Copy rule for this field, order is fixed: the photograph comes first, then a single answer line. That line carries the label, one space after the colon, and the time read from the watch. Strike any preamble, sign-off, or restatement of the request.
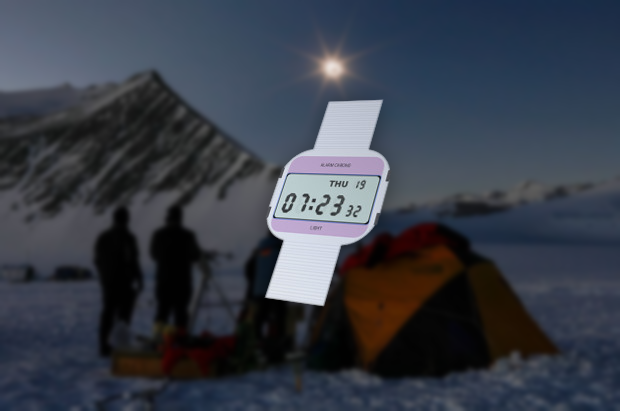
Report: 7:23:32
